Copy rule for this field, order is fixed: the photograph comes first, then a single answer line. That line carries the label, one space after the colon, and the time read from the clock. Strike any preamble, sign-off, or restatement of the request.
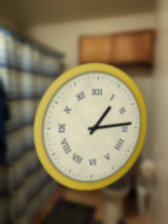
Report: 1:14
